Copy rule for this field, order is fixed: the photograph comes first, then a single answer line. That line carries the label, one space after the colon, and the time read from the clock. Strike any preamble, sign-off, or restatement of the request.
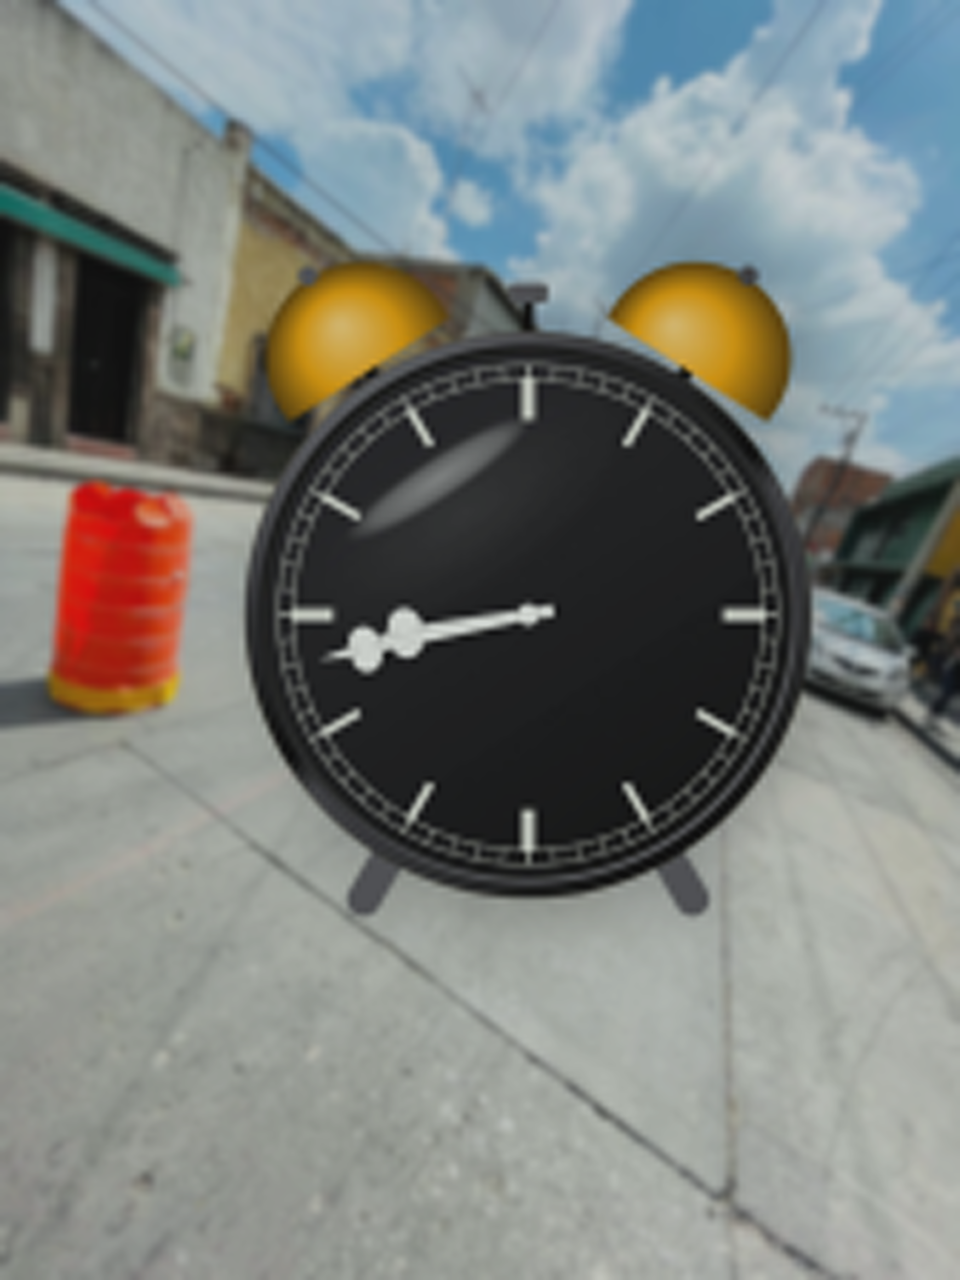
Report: 8:43
